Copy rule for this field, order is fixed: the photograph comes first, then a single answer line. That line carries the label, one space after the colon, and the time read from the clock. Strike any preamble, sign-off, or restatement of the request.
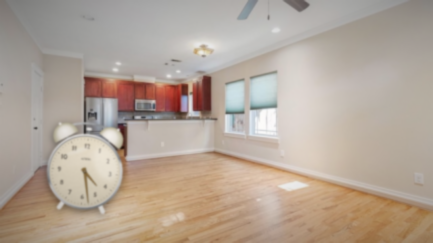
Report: 4:28
